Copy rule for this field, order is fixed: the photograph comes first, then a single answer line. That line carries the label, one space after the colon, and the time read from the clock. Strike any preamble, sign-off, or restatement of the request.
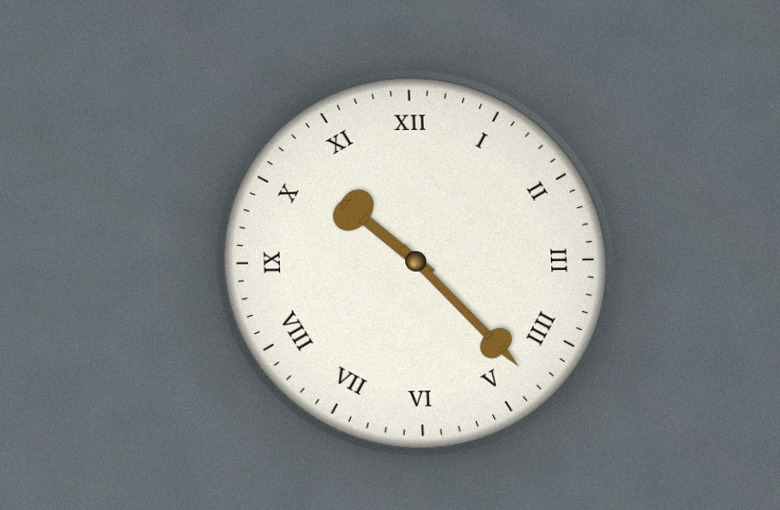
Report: 10:23
